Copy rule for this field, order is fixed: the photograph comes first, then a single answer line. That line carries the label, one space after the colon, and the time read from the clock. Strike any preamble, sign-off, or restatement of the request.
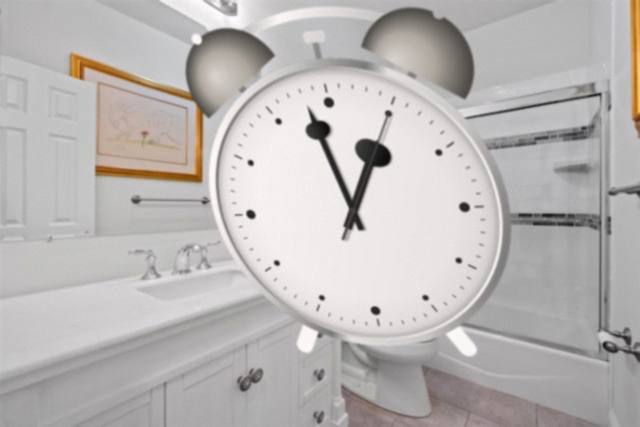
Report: 12:58:05
